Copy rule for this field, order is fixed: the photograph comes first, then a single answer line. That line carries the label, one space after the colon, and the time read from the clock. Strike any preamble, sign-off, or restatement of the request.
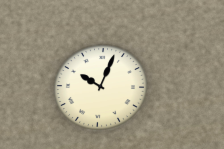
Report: 10:03
